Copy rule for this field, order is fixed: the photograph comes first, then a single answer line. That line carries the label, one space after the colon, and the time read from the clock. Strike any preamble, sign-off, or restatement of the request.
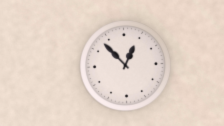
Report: 12:53
